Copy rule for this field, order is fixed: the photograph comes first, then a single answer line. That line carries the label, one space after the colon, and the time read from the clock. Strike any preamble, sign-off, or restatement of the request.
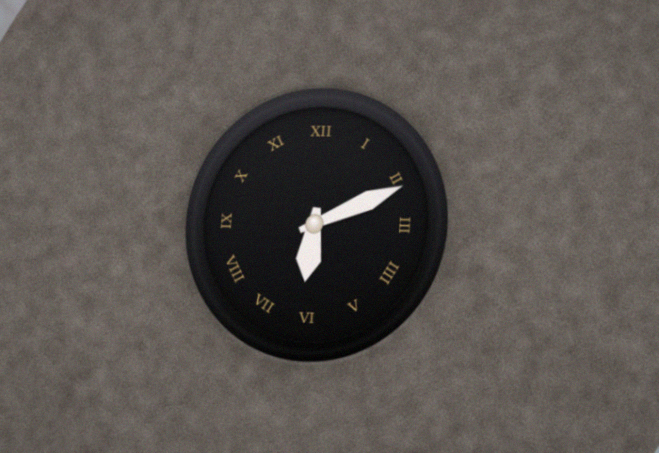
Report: 6:11
